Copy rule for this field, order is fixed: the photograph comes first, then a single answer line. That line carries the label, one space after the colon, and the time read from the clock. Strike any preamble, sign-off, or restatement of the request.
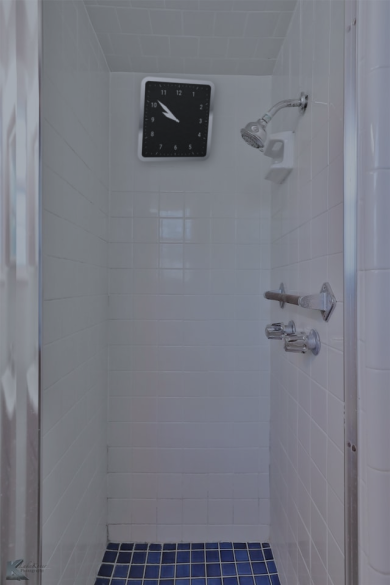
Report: 9:52
